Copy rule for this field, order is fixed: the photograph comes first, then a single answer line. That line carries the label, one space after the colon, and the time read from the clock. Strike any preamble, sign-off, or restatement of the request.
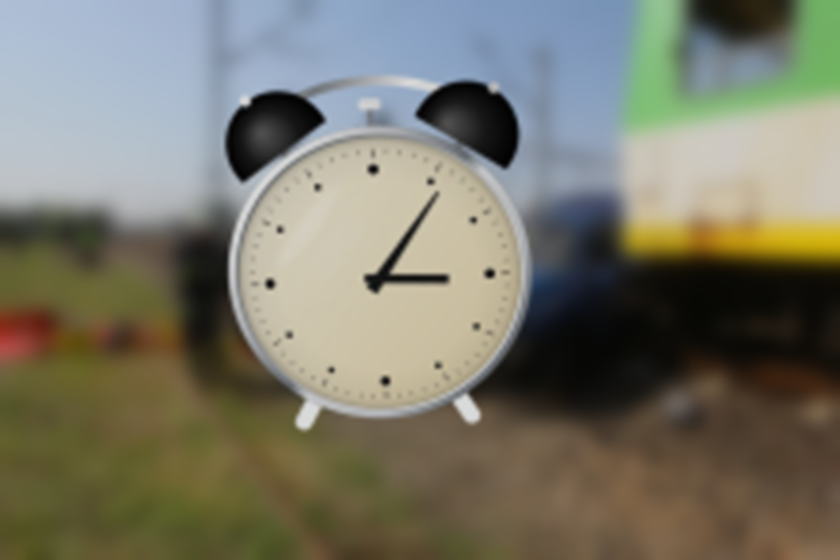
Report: 3:06
